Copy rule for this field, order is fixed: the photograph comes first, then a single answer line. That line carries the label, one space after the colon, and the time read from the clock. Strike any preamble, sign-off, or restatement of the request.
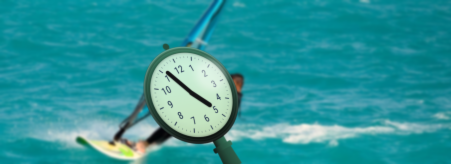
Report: 4:56
